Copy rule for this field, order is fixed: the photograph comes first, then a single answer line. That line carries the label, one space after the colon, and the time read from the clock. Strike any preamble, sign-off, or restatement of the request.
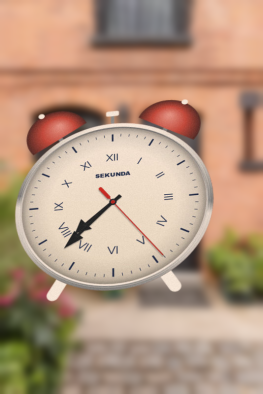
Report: 7:37:24
